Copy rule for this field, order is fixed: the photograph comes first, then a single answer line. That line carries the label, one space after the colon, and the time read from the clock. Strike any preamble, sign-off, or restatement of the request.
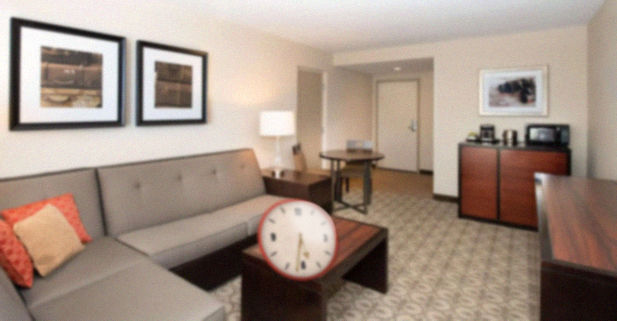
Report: 5:32
